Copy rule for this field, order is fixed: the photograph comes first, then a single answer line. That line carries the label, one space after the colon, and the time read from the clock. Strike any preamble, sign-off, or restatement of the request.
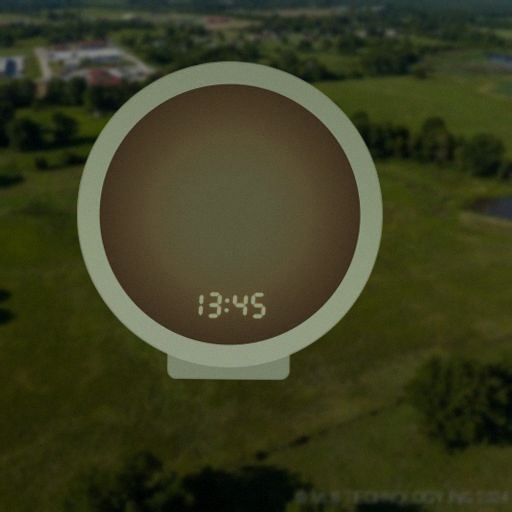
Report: 13:45
